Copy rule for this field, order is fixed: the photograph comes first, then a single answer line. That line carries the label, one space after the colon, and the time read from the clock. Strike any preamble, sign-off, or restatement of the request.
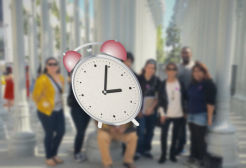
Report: 3:04
